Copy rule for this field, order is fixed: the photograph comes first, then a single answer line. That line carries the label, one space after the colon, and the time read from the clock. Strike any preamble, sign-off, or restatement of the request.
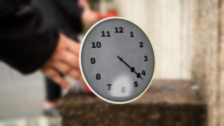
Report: 4:22
